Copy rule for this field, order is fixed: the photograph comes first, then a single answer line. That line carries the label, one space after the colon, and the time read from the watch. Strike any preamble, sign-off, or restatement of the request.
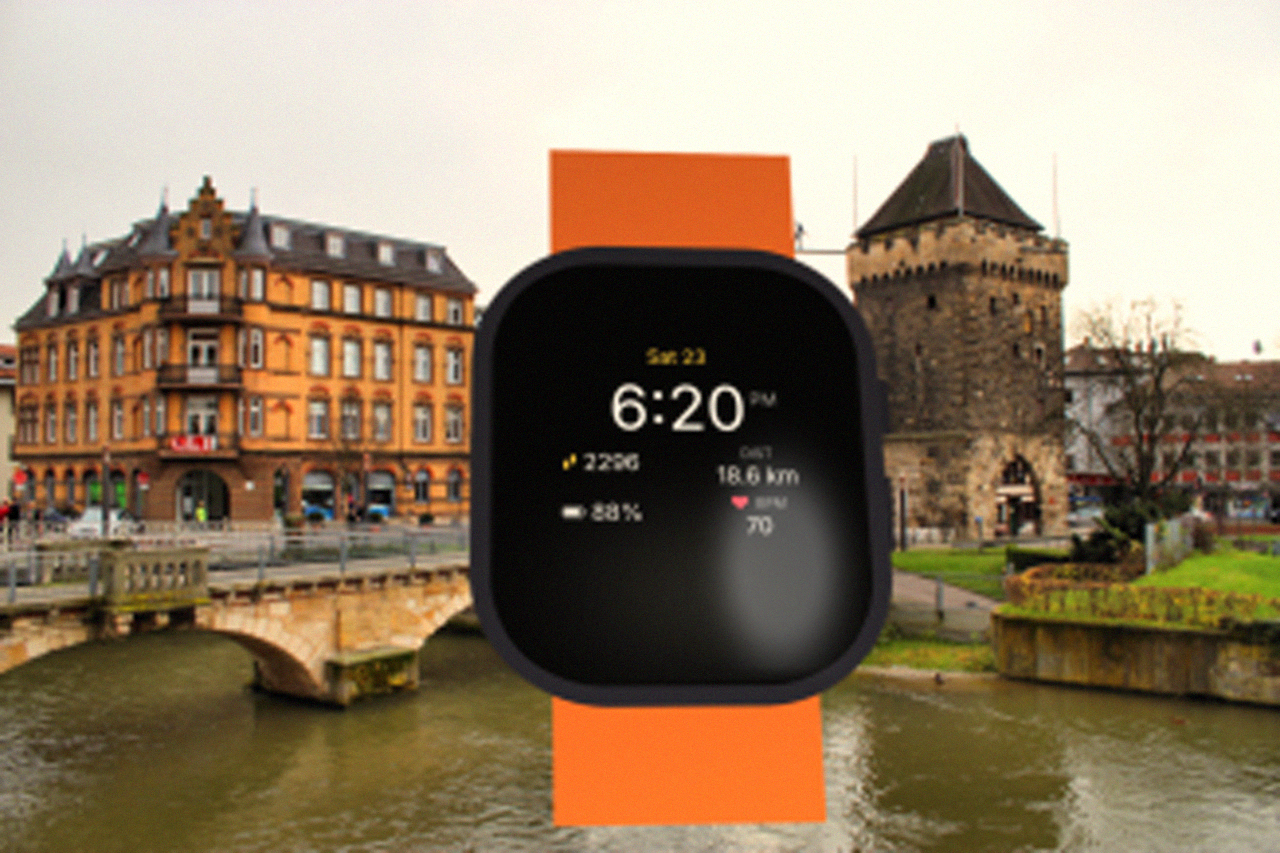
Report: 6:20
